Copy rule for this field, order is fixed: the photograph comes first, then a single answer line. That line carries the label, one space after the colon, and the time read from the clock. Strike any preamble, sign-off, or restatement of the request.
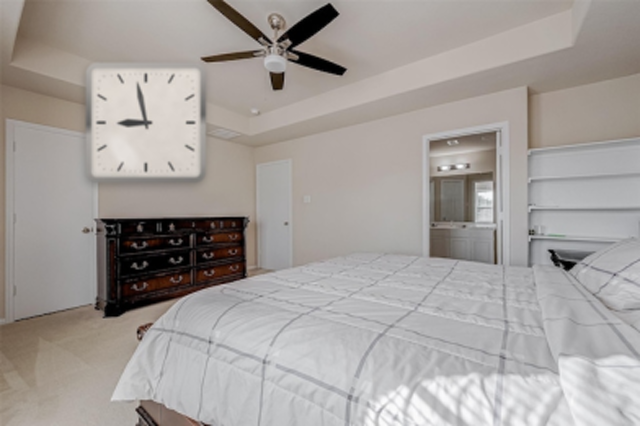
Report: 8:58
